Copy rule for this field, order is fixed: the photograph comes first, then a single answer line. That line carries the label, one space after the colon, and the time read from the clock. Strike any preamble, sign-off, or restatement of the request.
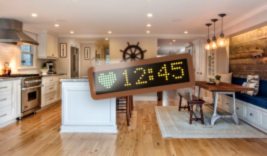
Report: 12:45
